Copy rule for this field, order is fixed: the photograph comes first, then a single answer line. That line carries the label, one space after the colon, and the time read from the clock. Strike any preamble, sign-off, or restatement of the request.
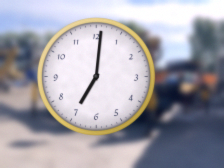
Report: 7:01
